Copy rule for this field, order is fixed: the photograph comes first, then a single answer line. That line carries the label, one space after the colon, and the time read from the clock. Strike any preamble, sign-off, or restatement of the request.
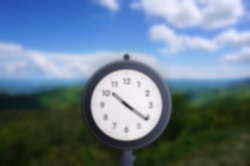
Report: 10:21
